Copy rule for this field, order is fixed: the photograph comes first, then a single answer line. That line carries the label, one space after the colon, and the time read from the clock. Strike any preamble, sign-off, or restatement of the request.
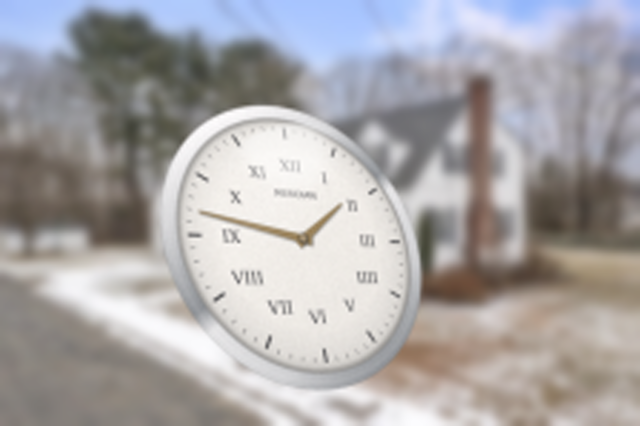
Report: 1:47
